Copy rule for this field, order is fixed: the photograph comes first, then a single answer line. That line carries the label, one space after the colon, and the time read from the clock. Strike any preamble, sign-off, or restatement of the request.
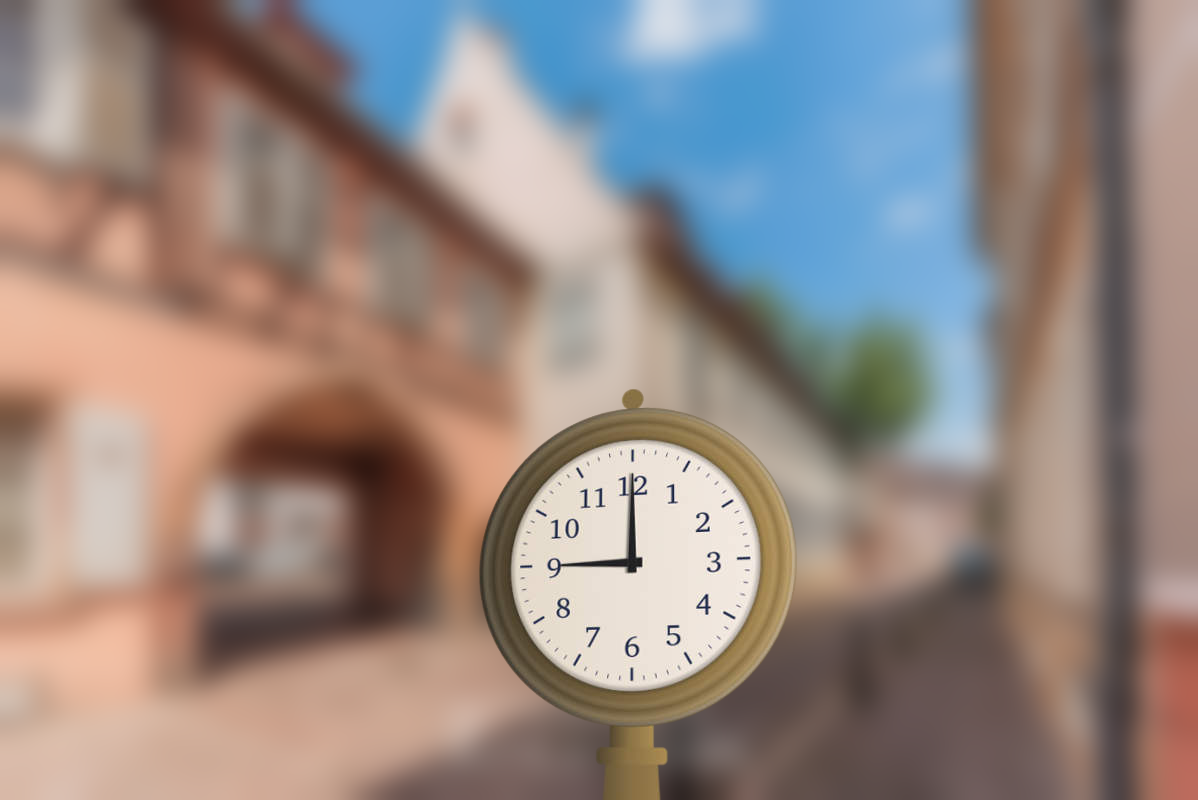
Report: 9:00
